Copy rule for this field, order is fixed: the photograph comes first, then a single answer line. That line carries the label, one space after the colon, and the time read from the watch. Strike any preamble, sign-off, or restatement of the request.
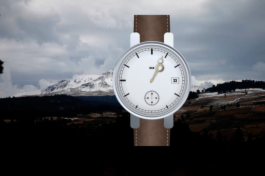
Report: 1:04
